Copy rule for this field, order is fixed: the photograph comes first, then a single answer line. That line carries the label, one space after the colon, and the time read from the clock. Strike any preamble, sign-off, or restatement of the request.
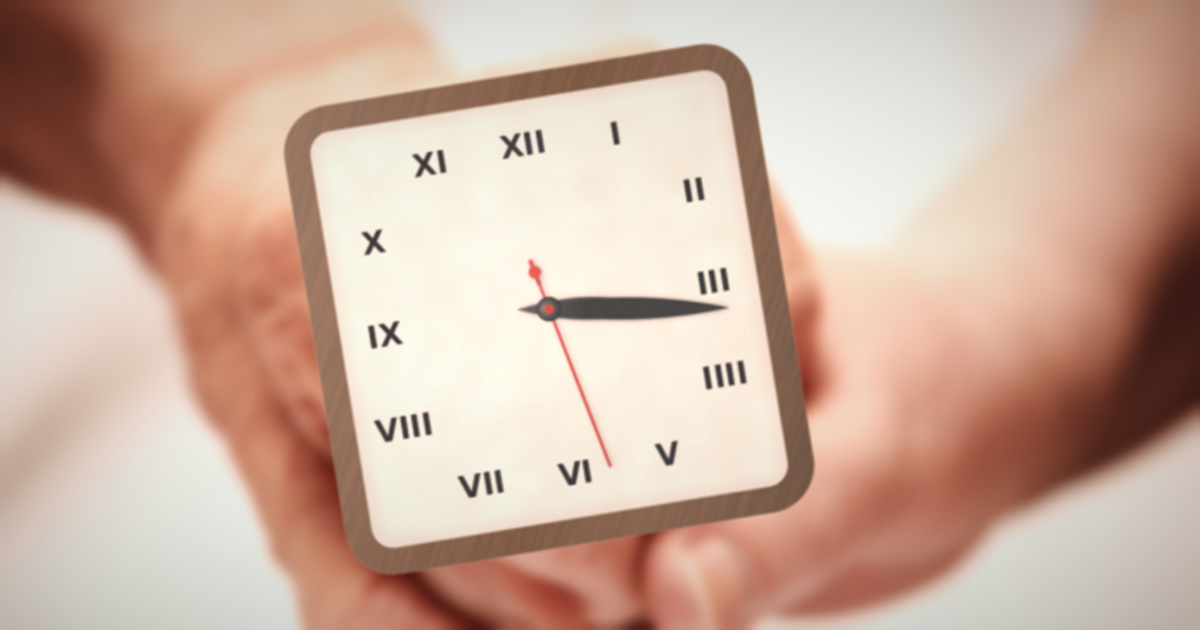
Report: 3:16:28
